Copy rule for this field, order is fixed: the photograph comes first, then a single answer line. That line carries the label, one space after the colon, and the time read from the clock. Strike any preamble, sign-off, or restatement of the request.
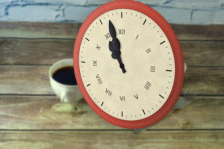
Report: 10:57
